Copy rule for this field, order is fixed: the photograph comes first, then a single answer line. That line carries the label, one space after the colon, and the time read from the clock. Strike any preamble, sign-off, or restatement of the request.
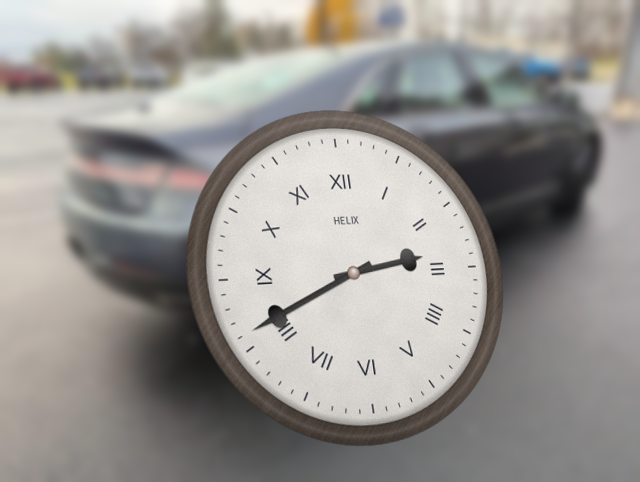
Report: 2:41
